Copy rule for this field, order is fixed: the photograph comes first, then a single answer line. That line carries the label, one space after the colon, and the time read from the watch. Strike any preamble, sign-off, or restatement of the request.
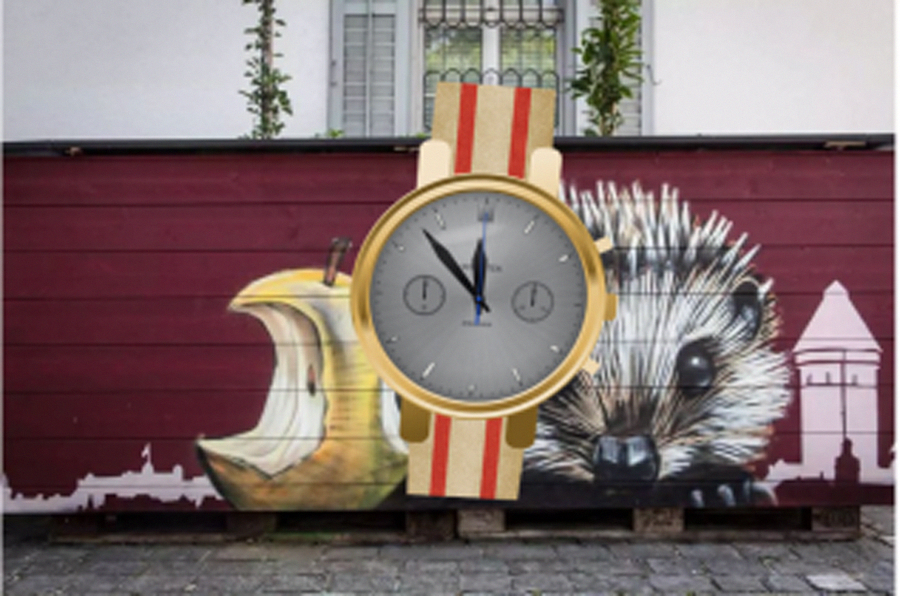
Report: 11:53
